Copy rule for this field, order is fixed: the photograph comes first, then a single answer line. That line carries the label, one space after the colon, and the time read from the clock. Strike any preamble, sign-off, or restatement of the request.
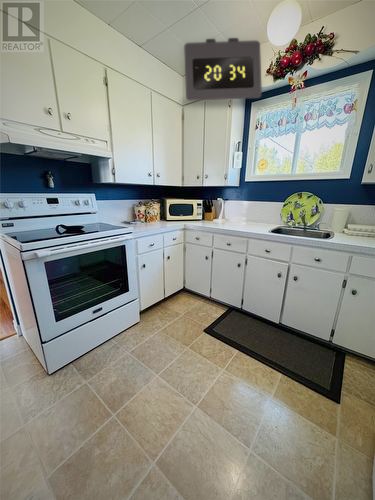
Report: 20:34
